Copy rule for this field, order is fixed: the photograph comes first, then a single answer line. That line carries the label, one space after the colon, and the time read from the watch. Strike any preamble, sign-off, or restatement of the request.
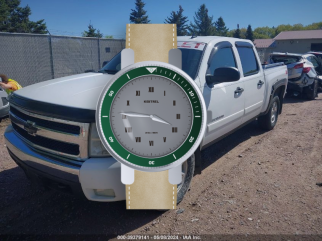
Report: 3:46
